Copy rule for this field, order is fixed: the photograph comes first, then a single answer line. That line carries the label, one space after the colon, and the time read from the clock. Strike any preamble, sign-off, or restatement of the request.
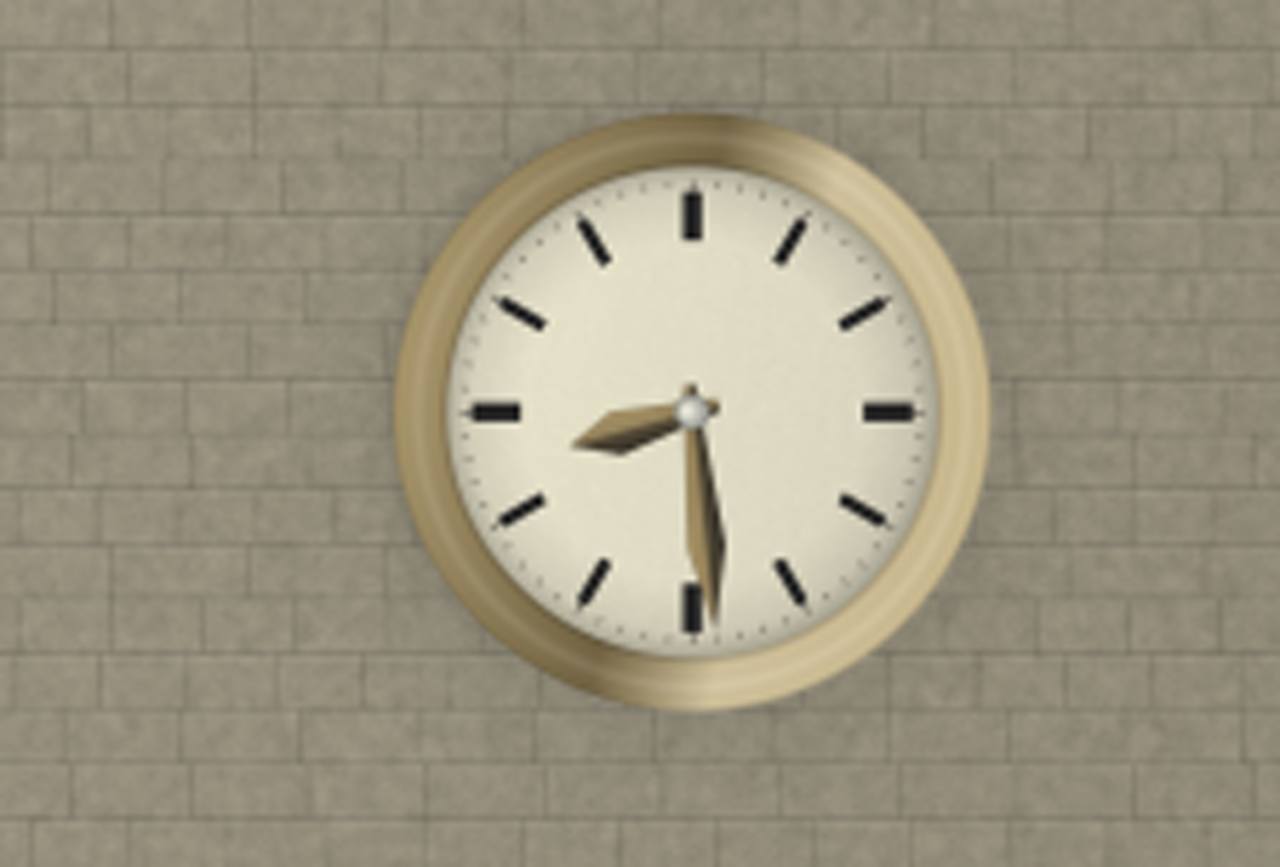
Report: 8:29
